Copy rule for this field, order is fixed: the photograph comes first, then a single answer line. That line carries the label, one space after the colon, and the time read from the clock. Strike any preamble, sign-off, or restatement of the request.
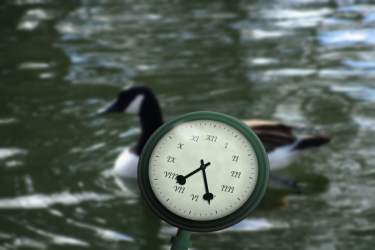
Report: 7:26
